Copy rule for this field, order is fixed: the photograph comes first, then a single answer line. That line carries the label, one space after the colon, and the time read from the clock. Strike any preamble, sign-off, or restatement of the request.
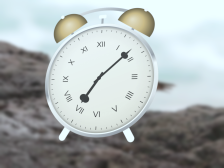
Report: 7:08
